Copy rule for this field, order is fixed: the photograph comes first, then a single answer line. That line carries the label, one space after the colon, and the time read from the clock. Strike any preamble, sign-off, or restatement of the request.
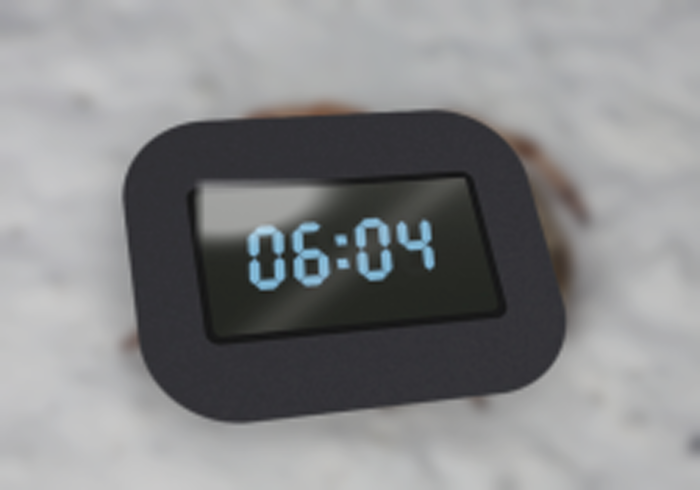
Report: 6:04
